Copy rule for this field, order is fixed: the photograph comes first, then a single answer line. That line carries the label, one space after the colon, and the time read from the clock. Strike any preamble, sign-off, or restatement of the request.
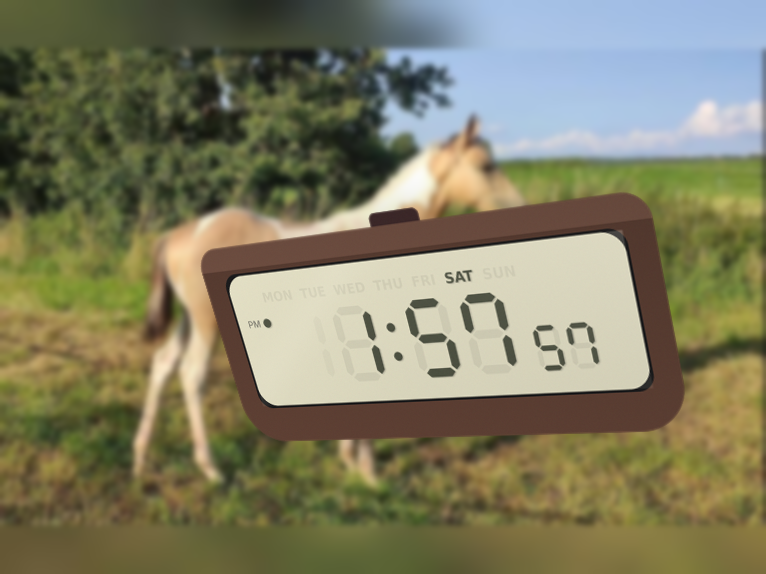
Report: 1:57:57
